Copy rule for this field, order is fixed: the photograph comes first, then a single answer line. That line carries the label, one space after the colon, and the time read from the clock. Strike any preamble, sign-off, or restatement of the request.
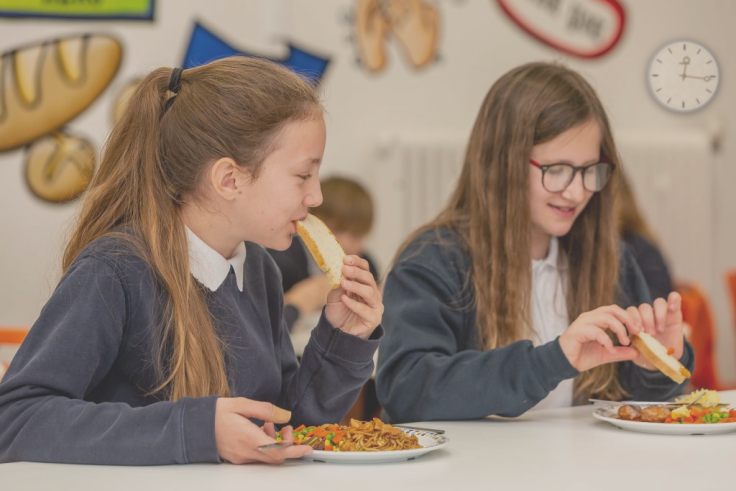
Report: 12:16
